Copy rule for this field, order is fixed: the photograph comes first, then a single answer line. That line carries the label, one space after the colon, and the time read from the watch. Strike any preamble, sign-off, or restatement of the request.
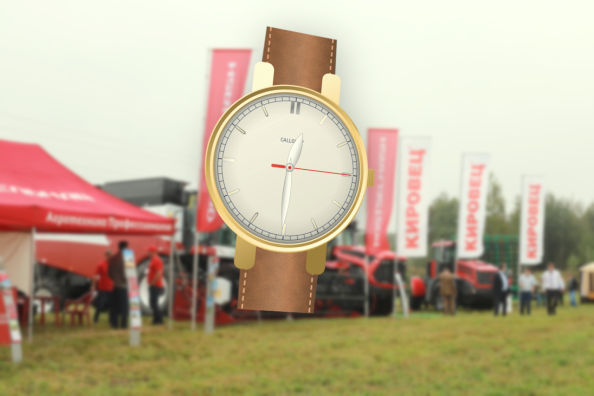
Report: 12:30:15
